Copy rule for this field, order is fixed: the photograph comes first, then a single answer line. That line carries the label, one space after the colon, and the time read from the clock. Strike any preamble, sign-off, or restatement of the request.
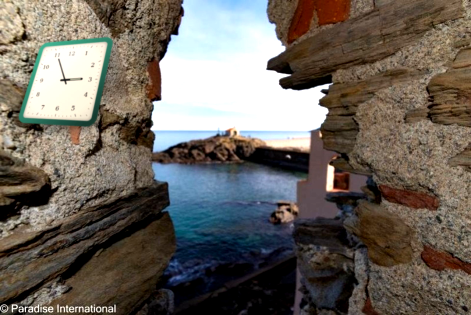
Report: 2:55
